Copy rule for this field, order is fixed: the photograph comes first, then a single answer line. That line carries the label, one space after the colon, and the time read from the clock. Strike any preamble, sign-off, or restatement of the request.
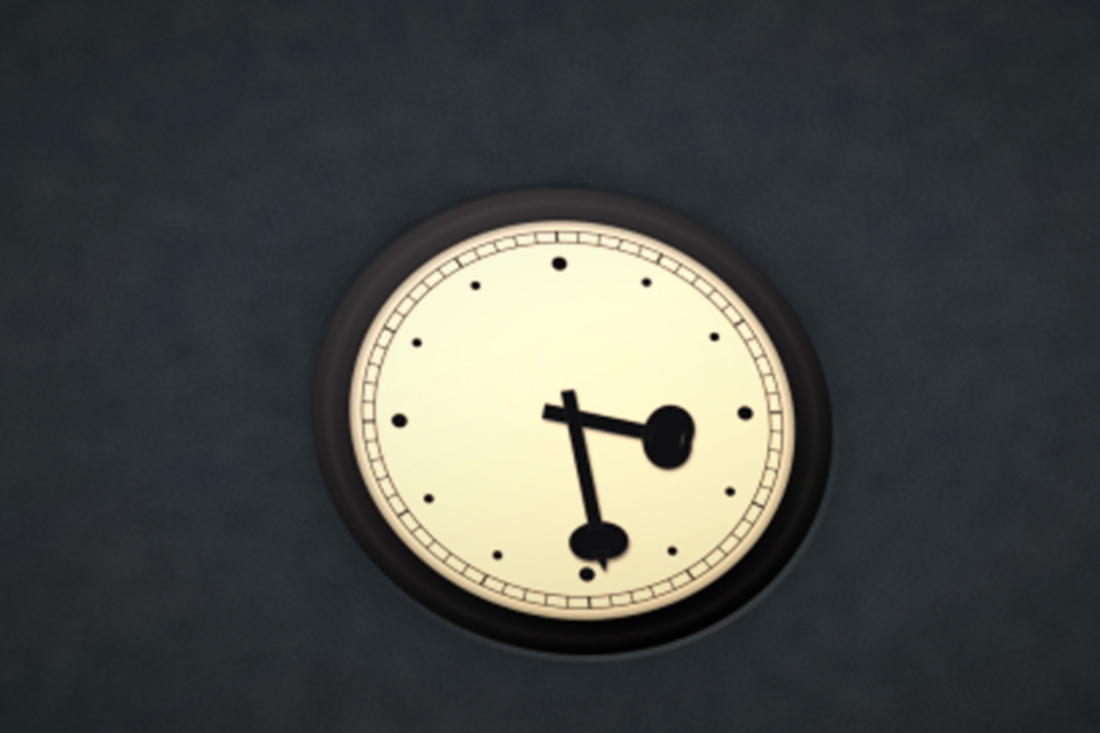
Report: 3:29
